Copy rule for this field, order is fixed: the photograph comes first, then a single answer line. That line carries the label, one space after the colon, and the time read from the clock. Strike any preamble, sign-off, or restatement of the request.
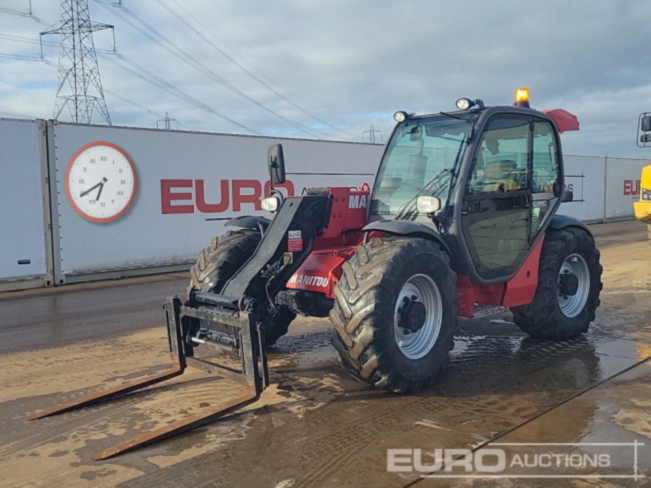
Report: 6:40
